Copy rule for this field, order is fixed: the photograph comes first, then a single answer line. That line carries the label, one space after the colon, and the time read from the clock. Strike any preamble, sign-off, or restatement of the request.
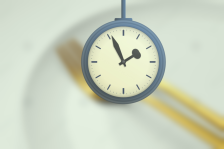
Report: 1:56
